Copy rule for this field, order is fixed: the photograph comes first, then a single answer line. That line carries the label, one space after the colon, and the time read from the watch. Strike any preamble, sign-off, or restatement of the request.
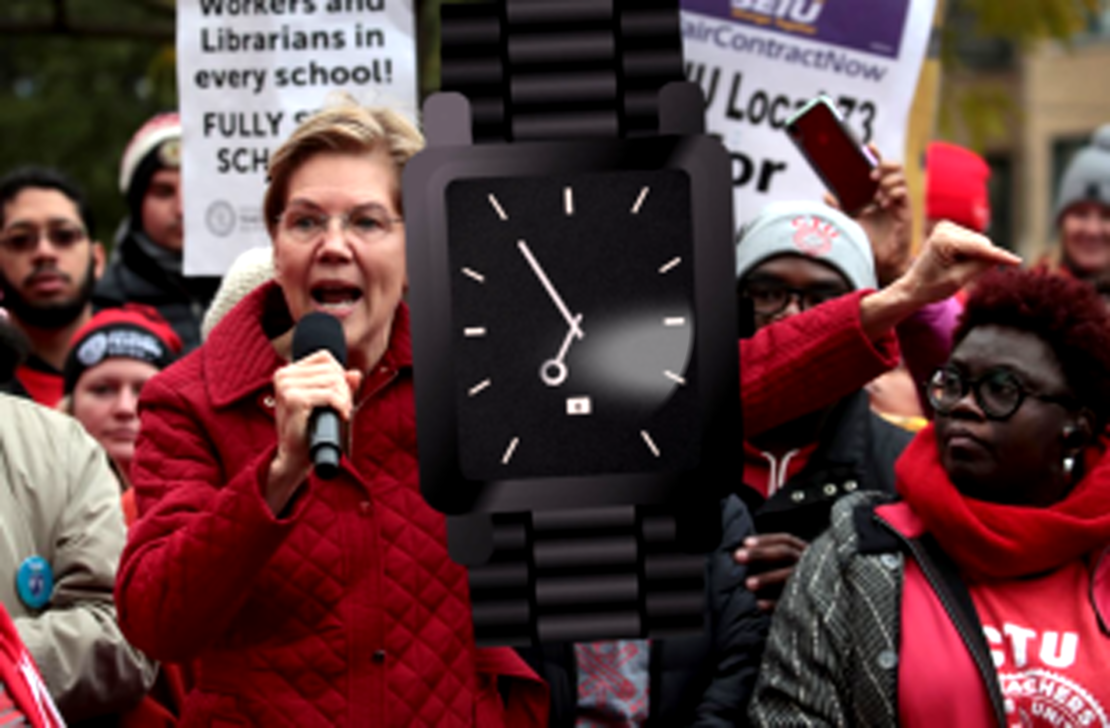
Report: 6:55
